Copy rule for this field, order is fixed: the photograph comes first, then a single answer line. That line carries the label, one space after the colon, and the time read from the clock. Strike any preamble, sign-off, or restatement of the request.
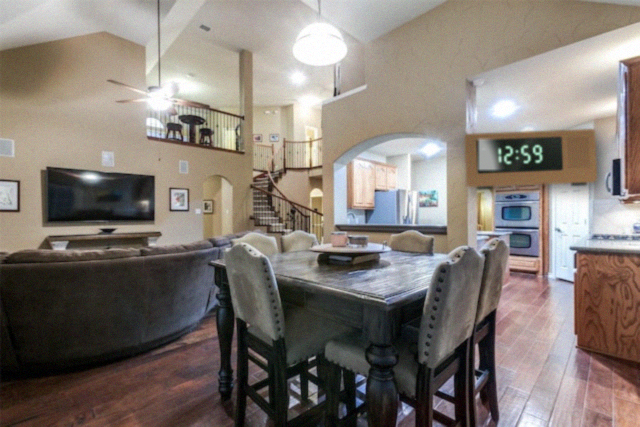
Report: 12:59
